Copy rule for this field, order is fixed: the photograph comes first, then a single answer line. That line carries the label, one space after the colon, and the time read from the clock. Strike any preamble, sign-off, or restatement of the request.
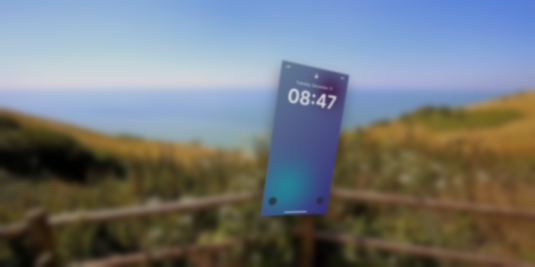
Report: 8:47
